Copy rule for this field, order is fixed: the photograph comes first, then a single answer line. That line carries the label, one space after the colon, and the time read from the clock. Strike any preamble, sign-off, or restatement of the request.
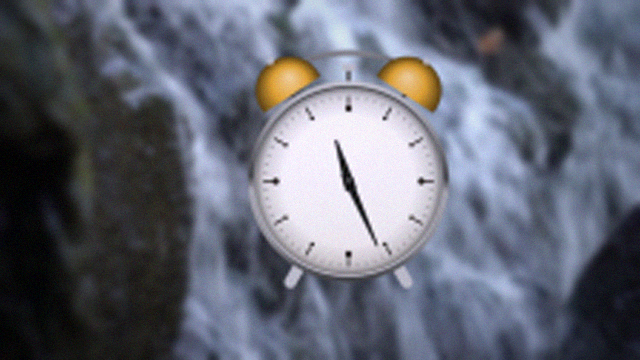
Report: 11:26
